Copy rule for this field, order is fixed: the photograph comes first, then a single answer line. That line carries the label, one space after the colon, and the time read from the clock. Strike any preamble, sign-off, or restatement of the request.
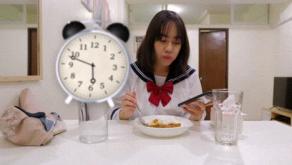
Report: 5:48
